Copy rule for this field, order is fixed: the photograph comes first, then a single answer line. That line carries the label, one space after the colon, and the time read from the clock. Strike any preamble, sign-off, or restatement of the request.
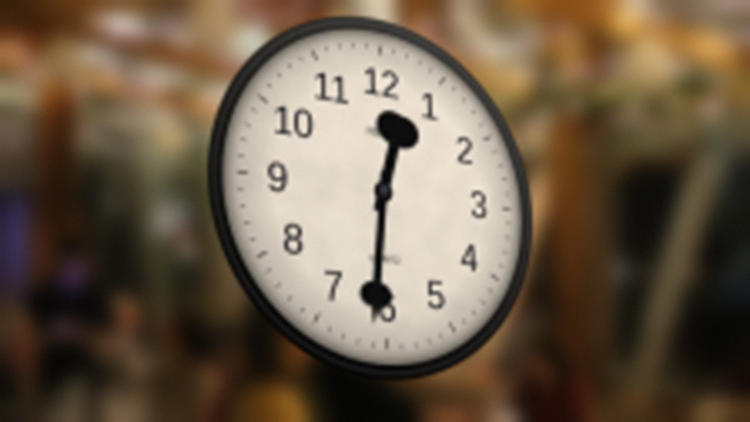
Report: 12:31
